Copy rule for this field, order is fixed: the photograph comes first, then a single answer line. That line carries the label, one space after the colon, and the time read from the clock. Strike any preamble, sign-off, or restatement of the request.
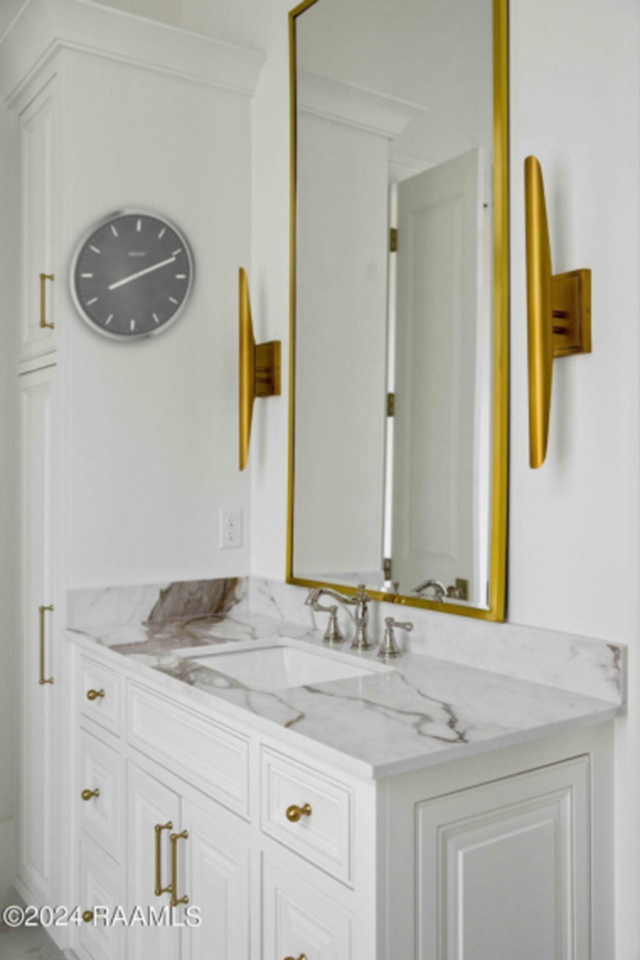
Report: 8:11
